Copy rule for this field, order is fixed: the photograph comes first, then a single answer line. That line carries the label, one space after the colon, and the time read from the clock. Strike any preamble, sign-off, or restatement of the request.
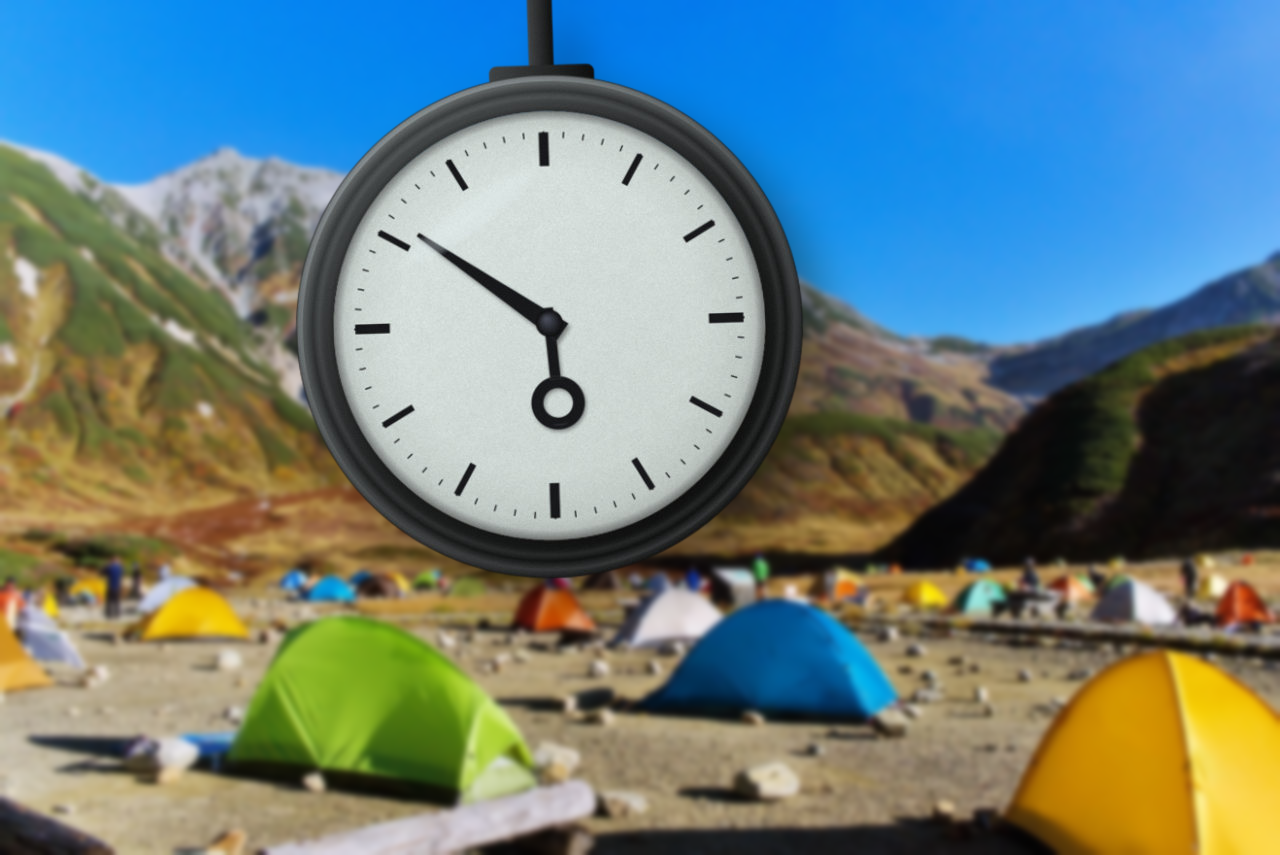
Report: 5:51
